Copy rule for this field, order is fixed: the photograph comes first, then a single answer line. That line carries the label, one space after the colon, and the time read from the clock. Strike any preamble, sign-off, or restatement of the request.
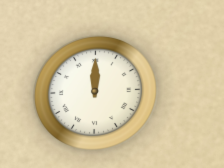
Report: 12:00
